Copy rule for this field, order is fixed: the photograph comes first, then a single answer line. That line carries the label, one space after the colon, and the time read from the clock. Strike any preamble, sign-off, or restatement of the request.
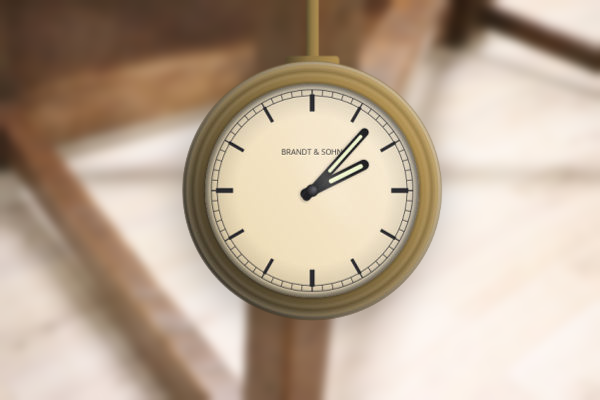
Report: 2:07
